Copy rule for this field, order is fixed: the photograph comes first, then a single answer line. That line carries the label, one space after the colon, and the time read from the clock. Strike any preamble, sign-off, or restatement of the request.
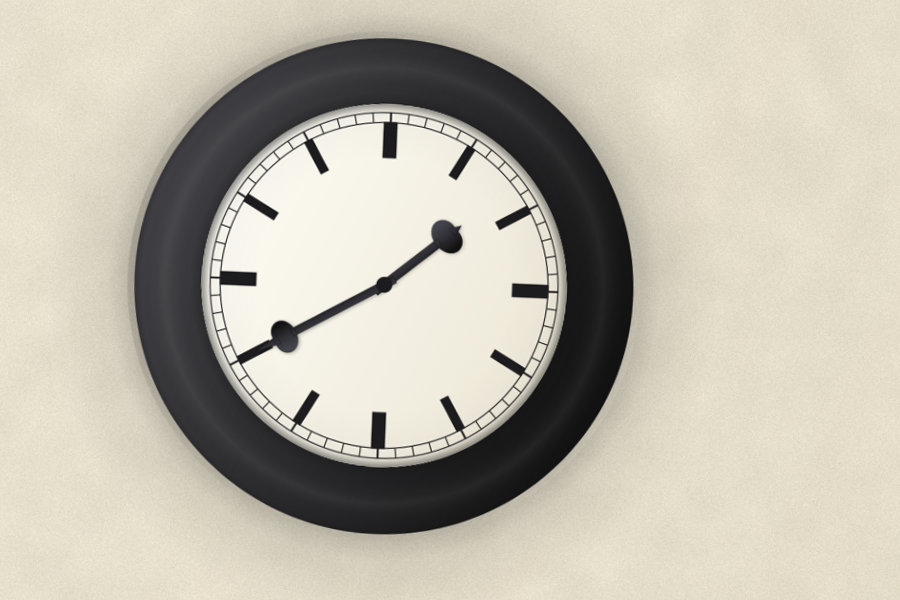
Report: 1:40
